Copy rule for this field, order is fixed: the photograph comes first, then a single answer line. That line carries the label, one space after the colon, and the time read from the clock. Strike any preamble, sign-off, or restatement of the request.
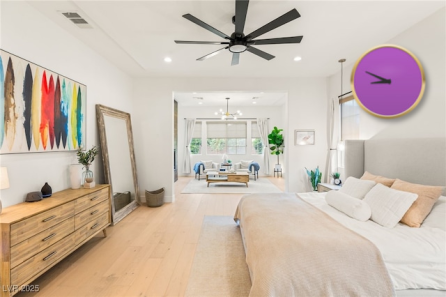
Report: 8:49
